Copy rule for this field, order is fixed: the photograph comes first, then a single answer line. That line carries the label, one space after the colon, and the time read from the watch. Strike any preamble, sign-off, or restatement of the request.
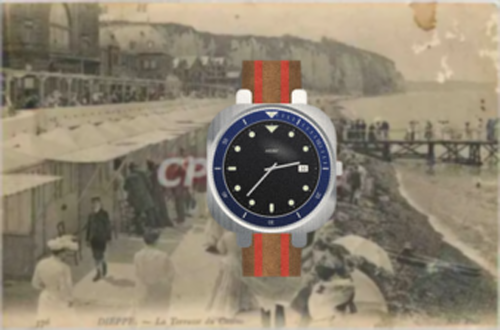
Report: 2:37
